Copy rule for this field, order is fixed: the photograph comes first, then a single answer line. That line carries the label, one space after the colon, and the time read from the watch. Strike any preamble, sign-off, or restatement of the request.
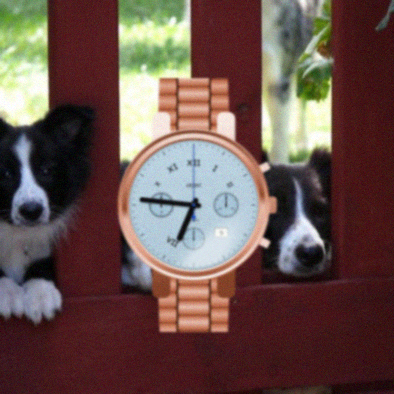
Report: 6:46
